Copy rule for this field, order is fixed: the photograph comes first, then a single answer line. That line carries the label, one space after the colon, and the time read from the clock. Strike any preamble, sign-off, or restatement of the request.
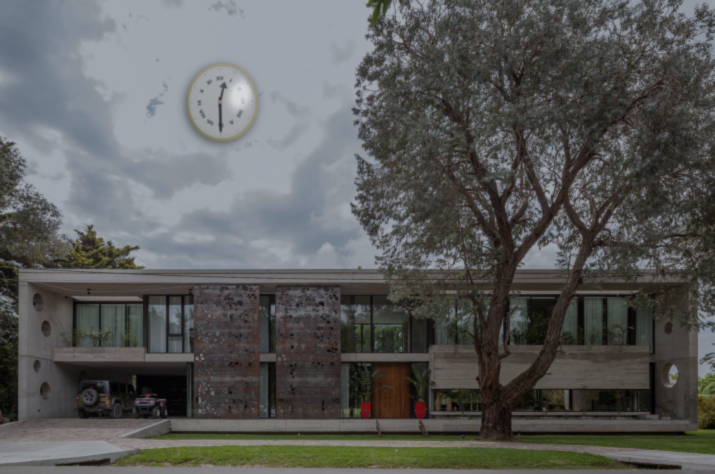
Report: 12:30
